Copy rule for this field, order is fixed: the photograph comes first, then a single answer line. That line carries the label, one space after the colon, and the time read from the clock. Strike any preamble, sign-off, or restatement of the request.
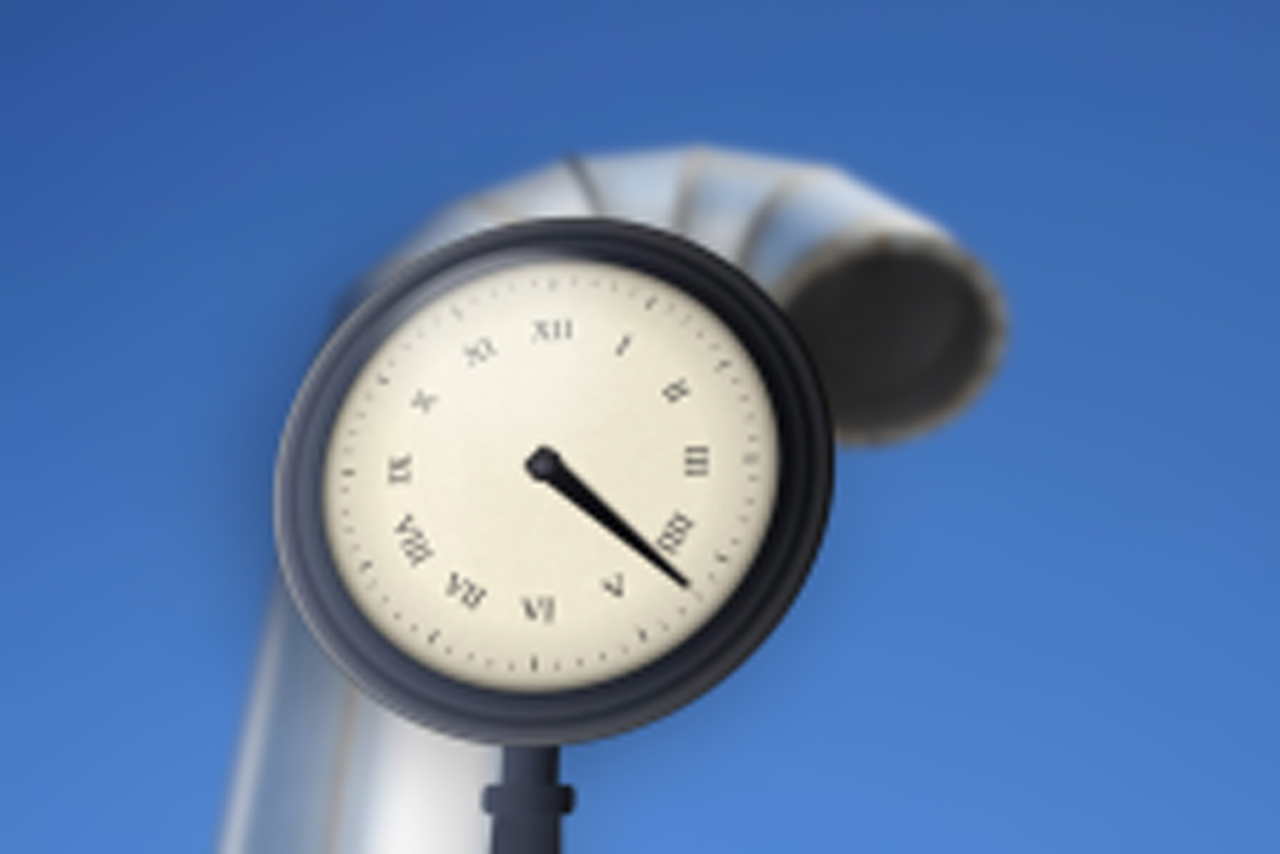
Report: 4:22
